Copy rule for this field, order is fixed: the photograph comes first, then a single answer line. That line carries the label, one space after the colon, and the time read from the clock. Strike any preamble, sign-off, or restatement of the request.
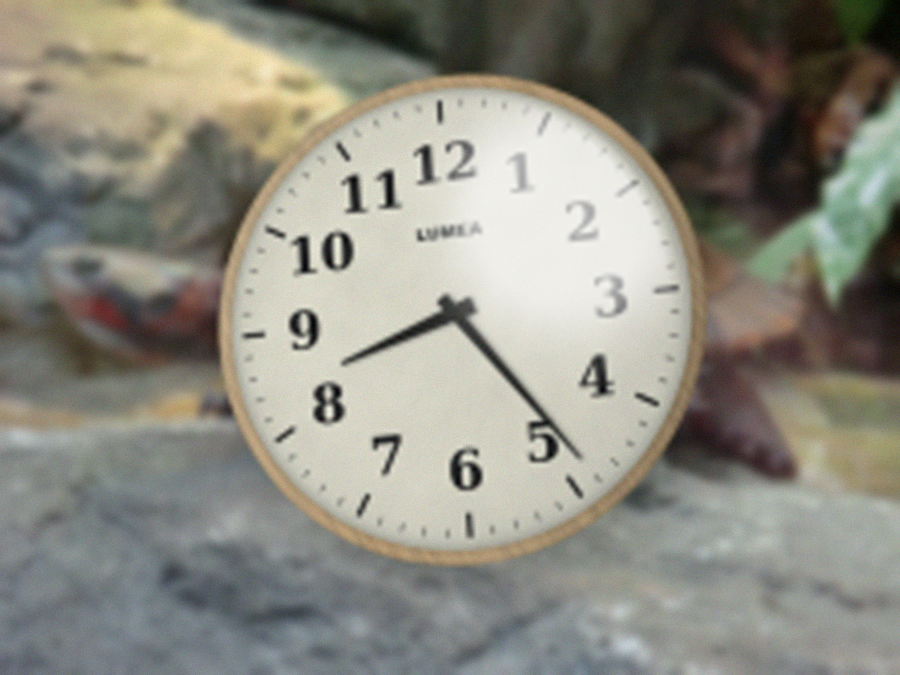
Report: 8:24
